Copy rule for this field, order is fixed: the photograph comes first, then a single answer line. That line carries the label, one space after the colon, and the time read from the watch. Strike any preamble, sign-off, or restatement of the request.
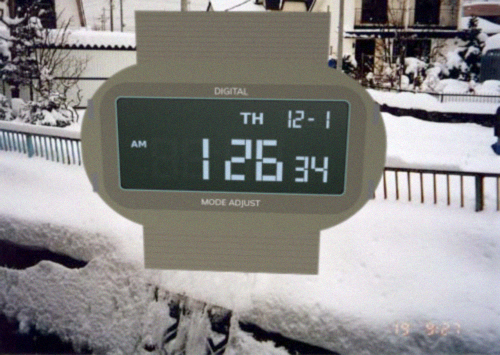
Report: 1:26:34
